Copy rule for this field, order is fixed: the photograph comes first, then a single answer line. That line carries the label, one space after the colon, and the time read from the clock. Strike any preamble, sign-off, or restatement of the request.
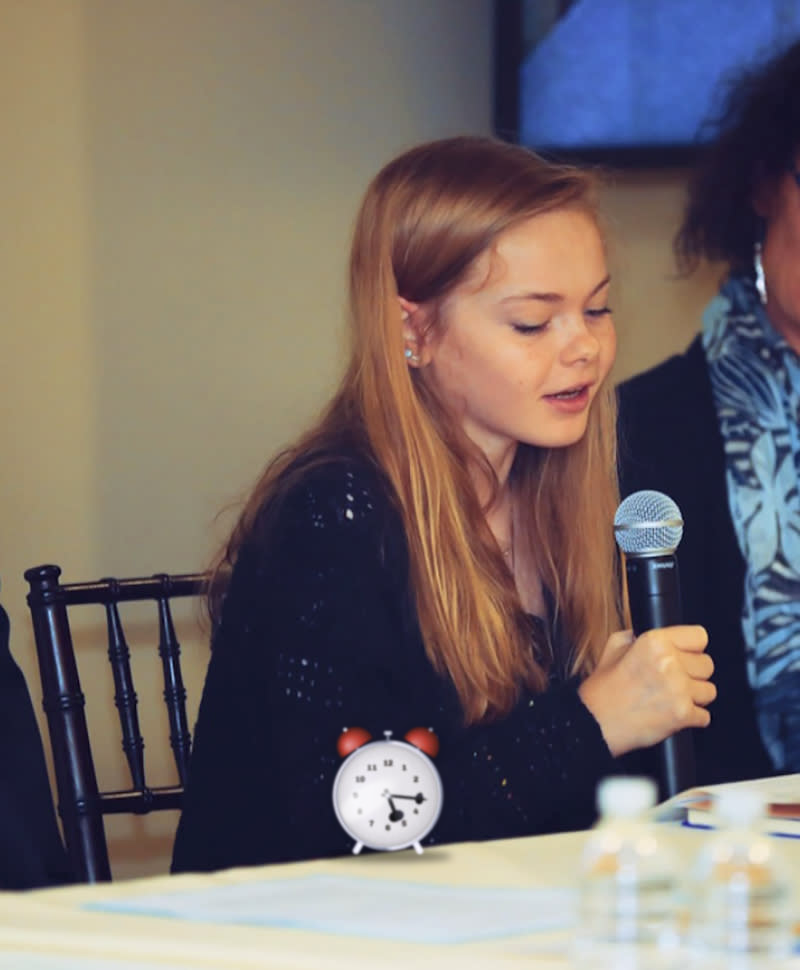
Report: 5:16
